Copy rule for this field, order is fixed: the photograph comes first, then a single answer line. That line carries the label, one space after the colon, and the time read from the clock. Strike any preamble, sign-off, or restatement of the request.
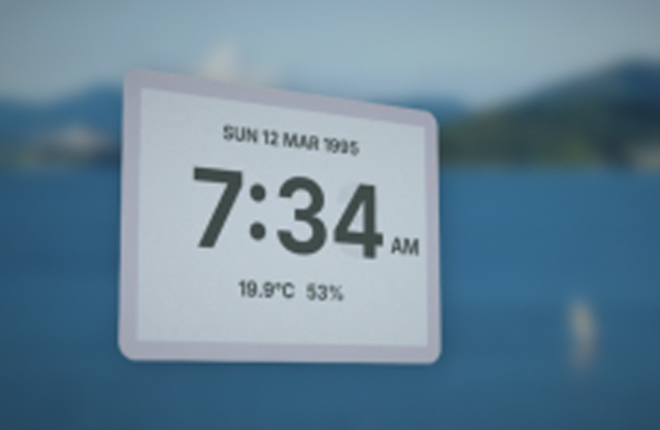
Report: 7:34
